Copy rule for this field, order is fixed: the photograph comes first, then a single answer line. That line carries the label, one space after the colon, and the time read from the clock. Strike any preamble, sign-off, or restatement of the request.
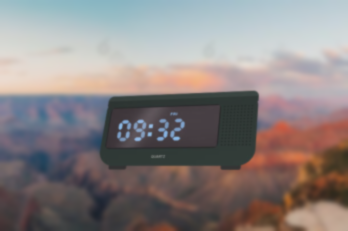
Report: 9:32
